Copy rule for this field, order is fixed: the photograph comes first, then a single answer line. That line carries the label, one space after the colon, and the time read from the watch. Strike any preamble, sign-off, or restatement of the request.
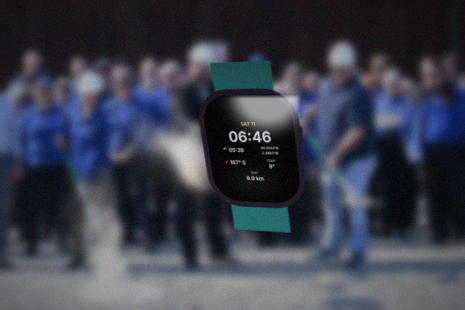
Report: 6:46
